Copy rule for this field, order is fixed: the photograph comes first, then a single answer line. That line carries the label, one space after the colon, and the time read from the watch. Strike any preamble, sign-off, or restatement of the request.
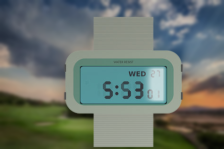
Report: 5:53:01
